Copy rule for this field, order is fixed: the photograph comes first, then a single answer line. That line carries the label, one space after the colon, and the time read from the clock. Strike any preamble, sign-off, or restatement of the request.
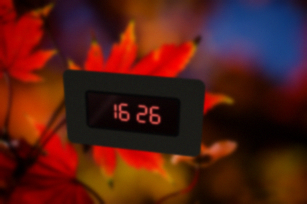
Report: 16:26
